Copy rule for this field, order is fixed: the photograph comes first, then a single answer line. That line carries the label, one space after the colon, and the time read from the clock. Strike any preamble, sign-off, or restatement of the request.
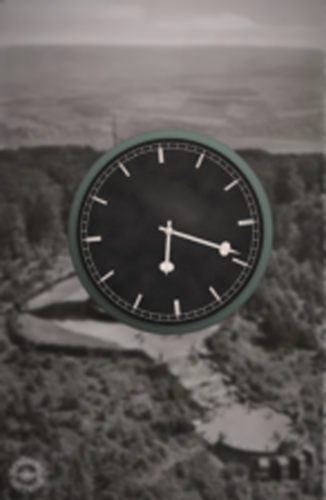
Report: 6:19
